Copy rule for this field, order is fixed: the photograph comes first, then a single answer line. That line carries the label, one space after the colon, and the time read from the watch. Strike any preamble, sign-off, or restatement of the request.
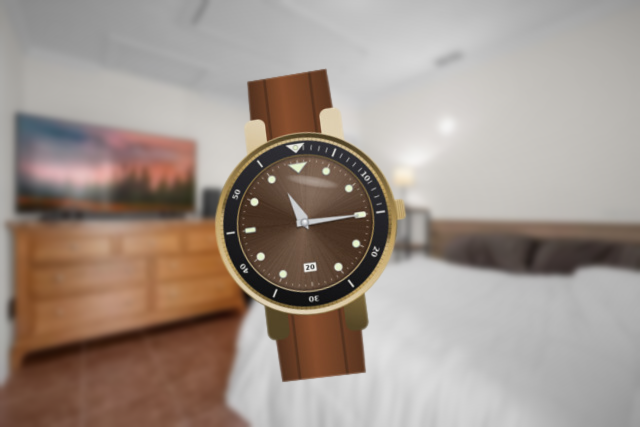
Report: 11:15
